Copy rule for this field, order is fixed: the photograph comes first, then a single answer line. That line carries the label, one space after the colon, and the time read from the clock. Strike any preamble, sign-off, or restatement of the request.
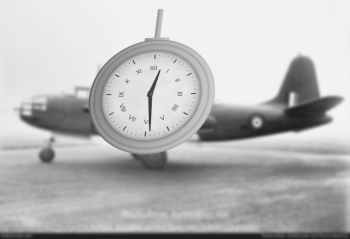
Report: 12:29
